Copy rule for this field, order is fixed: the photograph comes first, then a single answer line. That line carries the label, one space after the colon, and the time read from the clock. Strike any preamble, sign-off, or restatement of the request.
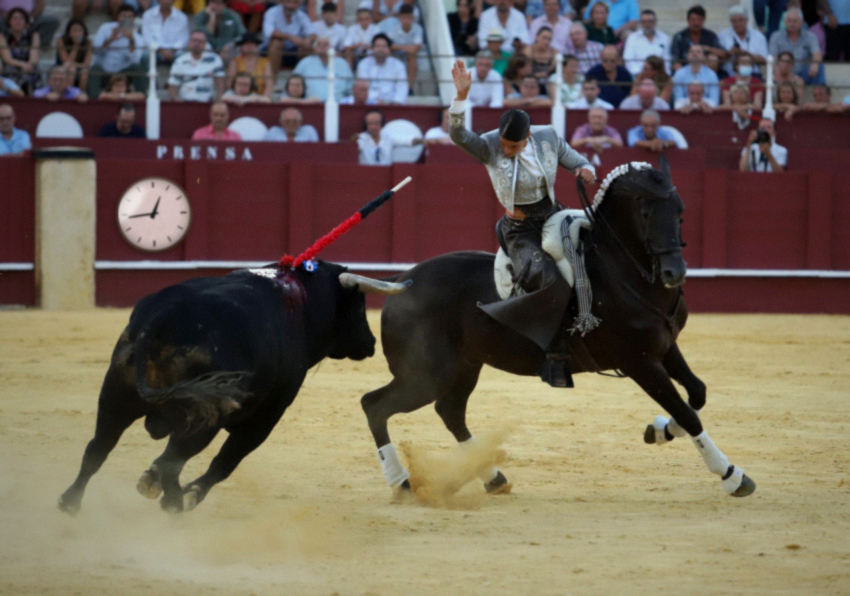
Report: 12:44
